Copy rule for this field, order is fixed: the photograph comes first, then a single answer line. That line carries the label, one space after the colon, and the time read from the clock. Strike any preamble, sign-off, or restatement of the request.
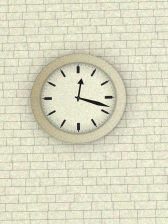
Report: 12:18
